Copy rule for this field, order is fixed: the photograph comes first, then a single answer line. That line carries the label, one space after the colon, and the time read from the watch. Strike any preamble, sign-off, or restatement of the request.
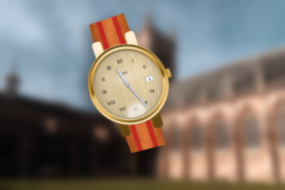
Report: 11:26
